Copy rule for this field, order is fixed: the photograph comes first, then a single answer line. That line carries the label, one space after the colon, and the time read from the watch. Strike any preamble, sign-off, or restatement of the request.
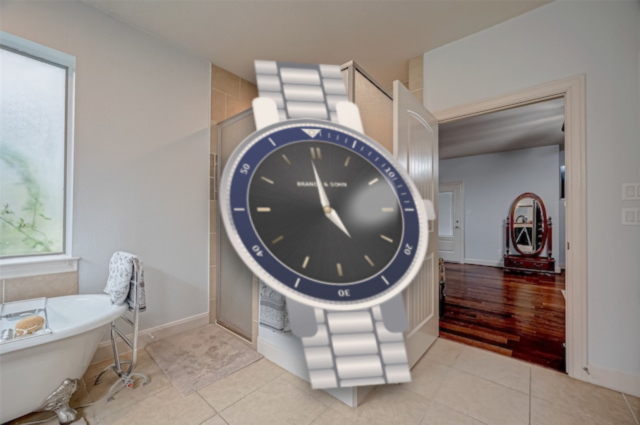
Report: 4:59
